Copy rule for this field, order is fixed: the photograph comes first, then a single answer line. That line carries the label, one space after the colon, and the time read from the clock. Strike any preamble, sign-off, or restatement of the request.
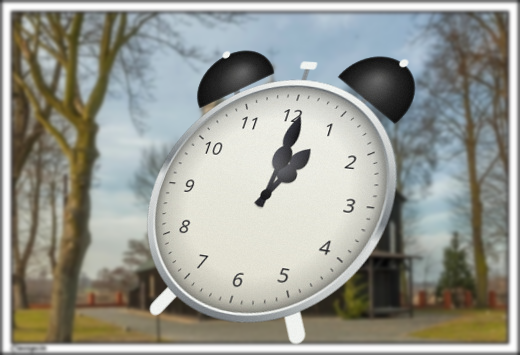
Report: 1:01
